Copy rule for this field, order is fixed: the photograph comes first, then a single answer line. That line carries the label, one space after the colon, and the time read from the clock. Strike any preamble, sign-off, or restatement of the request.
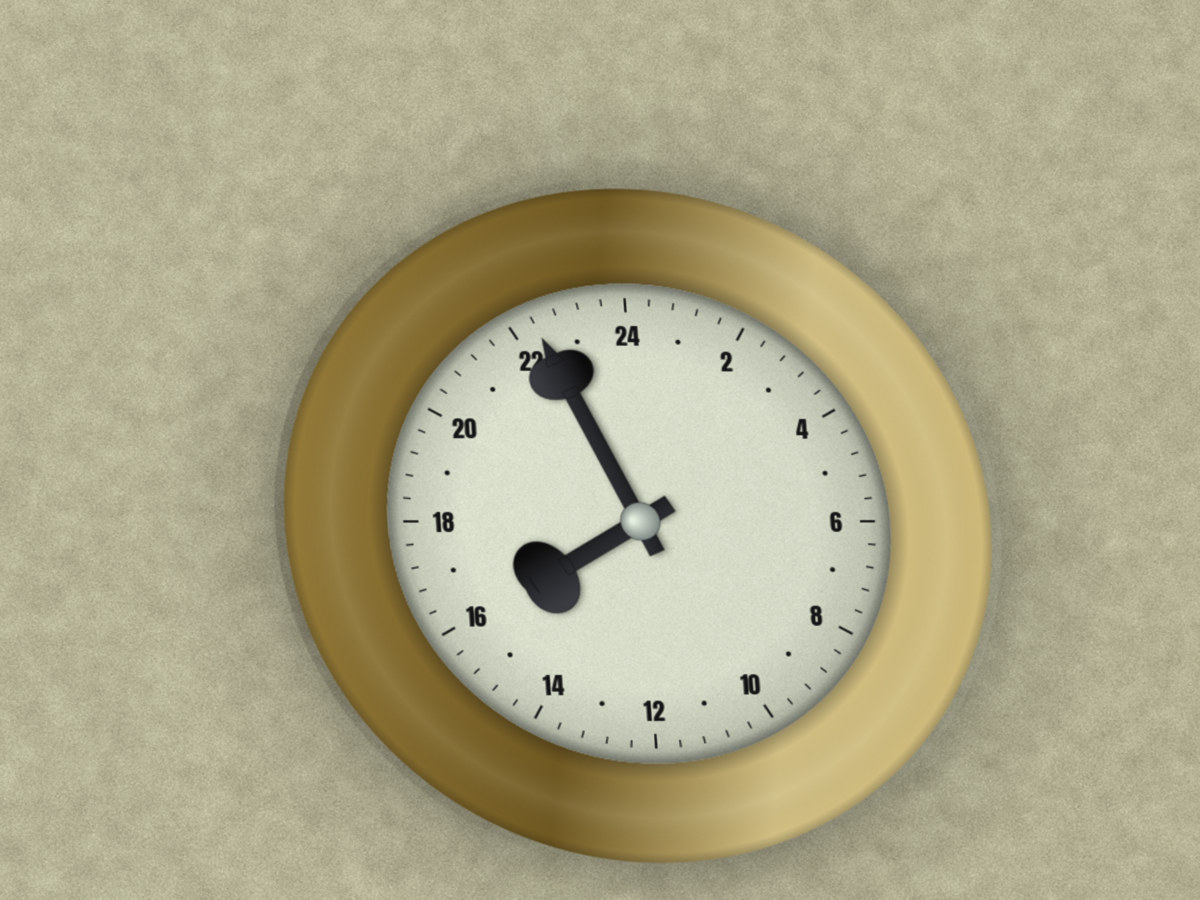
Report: 15:56
